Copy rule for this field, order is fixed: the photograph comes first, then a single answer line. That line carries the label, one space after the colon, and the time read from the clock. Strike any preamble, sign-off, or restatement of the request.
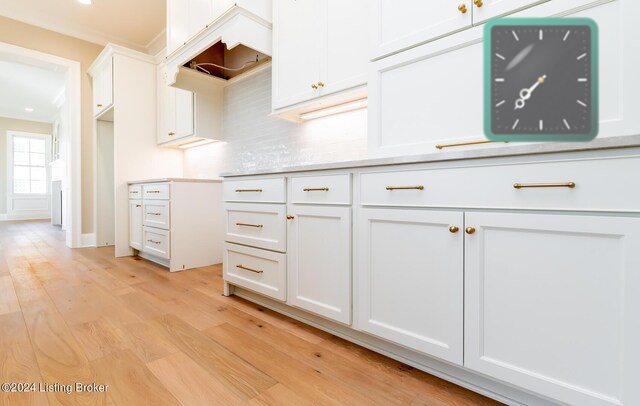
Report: 7:37
